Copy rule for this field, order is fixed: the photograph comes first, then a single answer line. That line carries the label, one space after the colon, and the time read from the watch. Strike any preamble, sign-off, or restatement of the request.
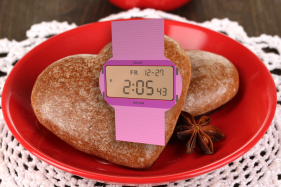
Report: 2:05:43
